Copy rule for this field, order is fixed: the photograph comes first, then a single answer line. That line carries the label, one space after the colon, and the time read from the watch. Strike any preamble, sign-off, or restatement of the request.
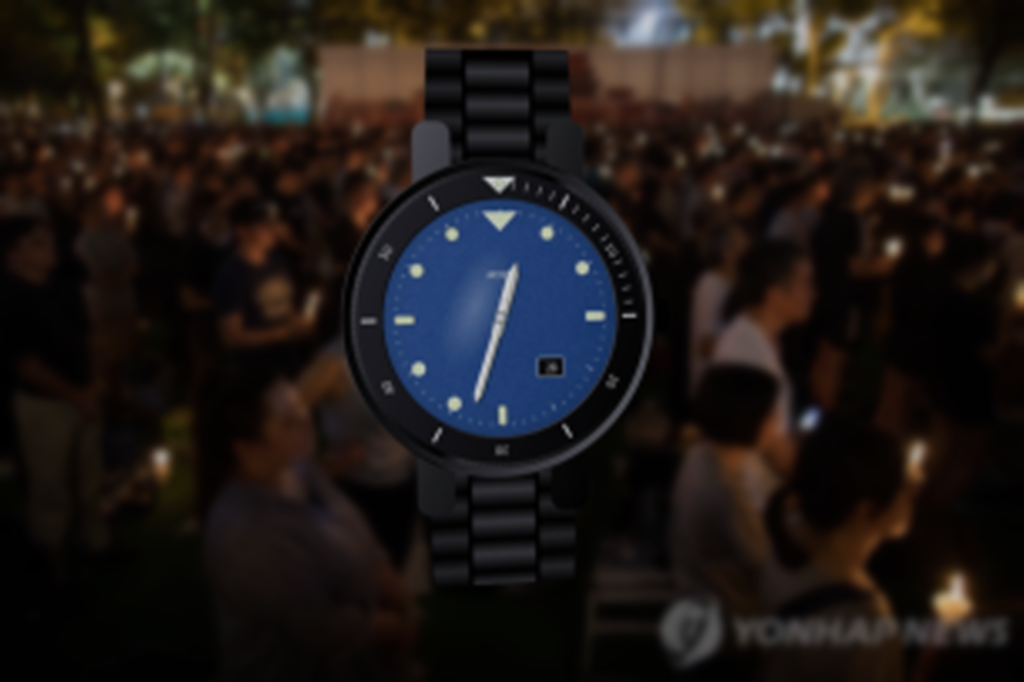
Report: 12:33
